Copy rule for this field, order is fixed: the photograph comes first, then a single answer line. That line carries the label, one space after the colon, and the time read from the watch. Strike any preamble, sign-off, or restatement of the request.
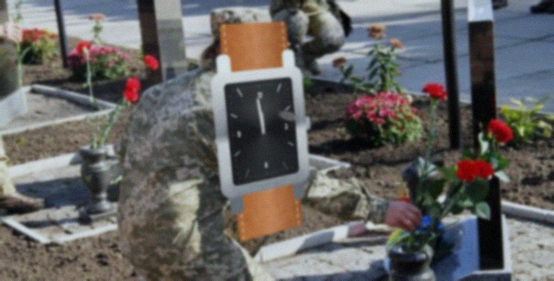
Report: 11:59
